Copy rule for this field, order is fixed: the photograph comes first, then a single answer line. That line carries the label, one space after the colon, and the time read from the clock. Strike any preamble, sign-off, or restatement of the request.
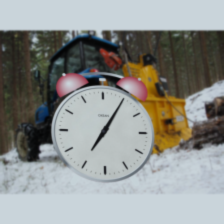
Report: 7:05
